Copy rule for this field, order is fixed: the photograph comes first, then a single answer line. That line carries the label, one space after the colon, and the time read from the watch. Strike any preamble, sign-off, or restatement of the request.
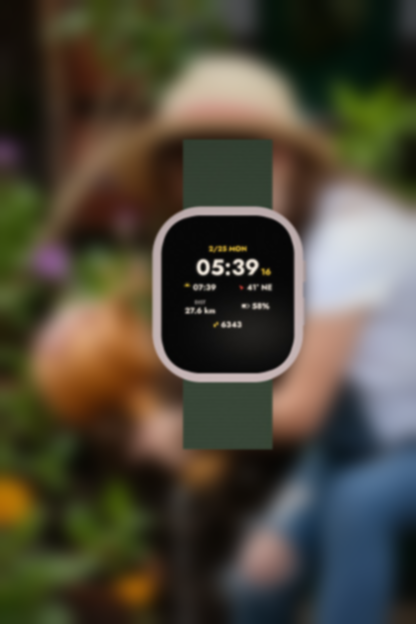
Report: 5:39
